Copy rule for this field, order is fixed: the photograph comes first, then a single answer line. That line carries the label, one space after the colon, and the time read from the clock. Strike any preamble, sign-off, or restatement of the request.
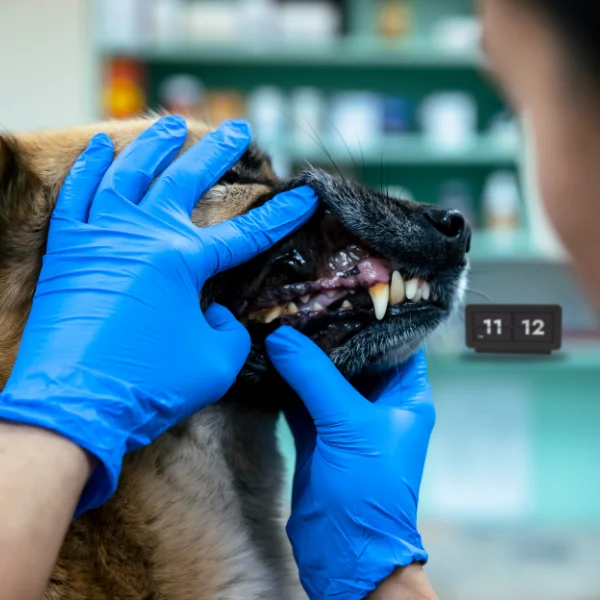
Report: 11:12
